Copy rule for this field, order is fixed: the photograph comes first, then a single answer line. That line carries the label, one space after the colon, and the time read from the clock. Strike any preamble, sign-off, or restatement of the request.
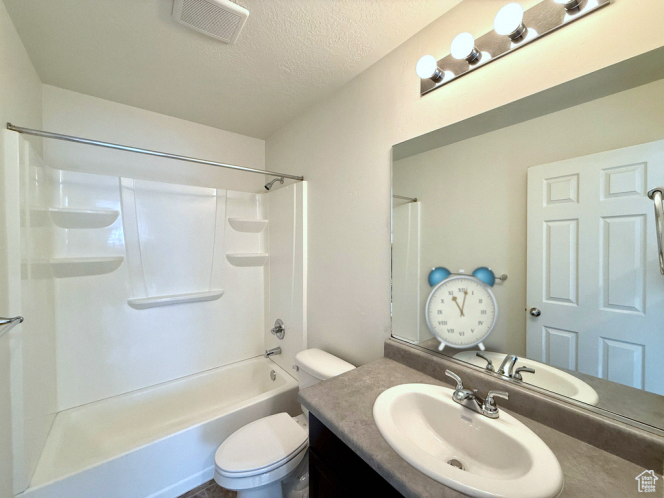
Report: 11:02
